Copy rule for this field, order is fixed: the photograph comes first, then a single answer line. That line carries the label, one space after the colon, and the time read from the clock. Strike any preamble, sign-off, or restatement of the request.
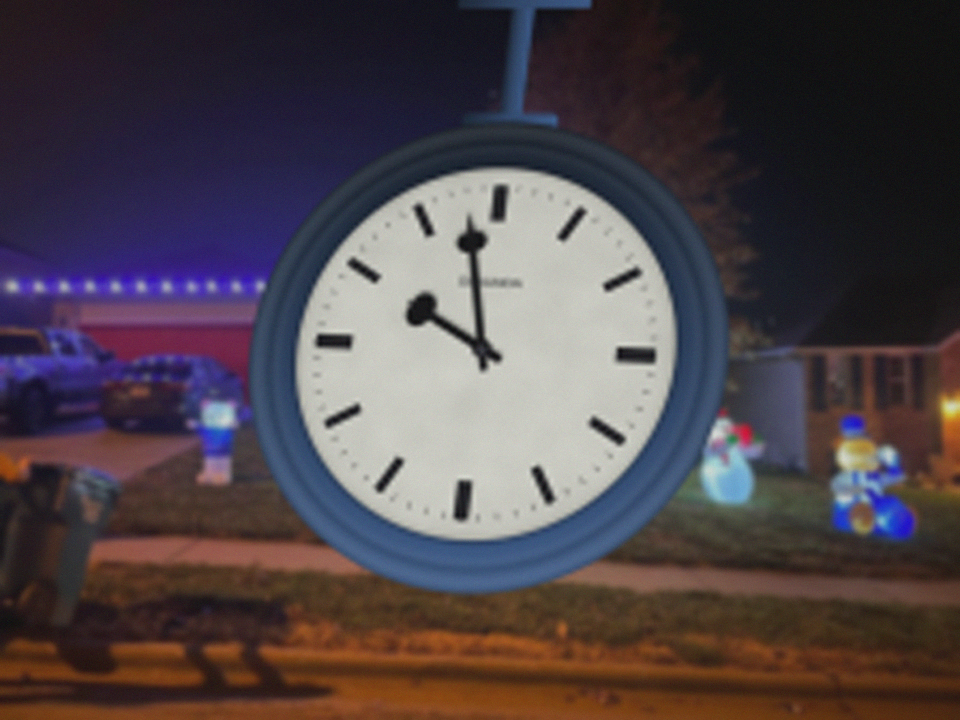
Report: 9:58
